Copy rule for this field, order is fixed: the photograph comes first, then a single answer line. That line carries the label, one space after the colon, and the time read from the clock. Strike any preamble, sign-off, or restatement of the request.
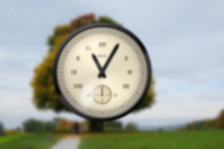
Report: 11:05
